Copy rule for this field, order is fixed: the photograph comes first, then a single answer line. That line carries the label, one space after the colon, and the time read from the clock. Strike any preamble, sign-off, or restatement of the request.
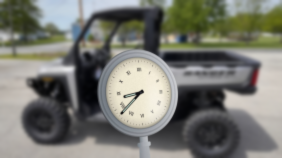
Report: 8:38
